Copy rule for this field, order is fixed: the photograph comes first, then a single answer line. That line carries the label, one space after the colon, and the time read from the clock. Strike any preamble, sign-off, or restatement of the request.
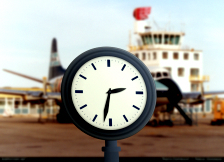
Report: 2:32
